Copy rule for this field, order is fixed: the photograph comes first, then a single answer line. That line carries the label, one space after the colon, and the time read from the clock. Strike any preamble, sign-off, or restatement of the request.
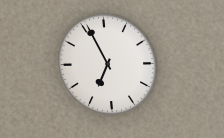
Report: 6:56
